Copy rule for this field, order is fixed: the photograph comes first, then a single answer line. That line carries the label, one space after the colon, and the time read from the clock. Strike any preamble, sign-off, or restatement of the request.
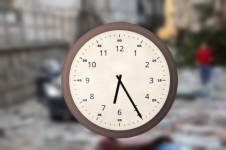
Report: 6:25
